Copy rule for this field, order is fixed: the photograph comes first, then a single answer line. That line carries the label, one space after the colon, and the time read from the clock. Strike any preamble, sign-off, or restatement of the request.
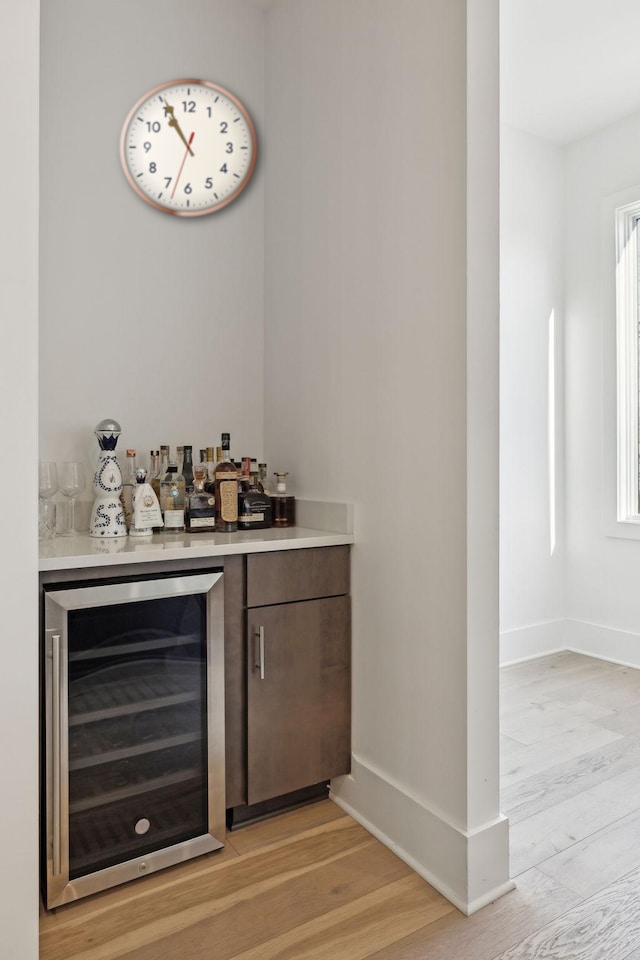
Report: 10:55:33
